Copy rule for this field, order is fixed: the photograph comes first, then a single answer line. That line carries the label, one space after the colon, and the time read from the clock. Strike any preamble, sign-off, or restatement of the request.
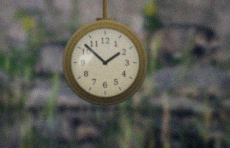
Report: 1:52
